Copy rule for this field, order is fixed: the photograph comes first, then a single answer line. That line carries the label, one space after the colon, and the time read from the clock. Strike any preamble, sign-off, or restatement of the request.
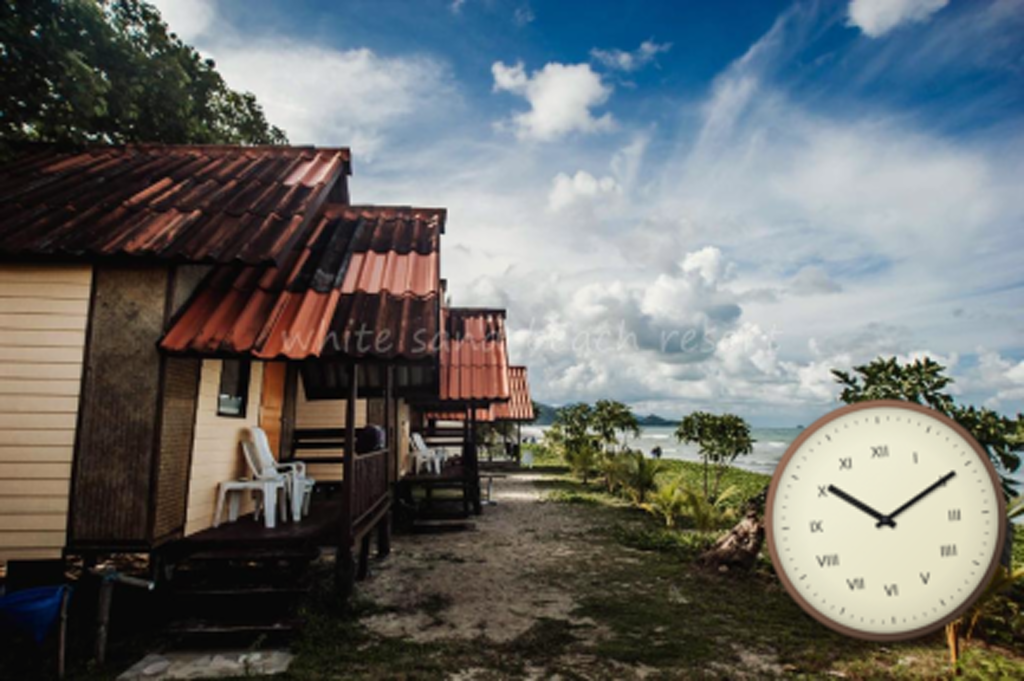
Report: 10:10
